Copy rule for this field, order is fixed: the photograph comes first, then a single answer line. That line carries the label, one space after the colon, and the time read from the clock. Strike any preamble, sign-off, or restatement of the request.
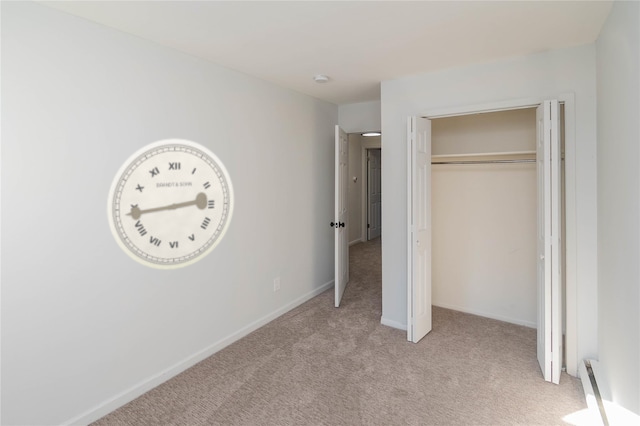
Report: 2:44
